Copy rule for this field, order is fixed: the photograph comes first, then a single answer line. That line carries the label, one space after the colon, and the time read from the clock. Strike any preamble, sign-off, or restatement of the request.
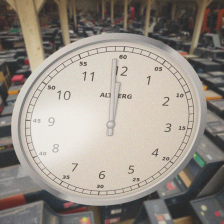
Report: 11:59
